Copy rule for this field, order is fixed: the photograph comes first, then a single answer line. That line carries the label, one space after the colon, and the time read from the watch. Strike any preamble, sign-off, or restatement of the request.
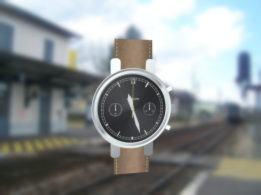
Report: 11:27
